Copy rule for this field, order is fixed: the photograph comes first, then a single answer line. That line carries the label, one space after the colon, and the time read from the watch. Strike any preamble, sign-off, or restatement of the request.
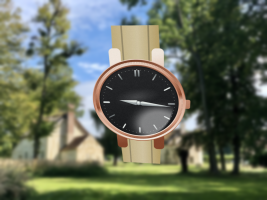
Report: 9:16
